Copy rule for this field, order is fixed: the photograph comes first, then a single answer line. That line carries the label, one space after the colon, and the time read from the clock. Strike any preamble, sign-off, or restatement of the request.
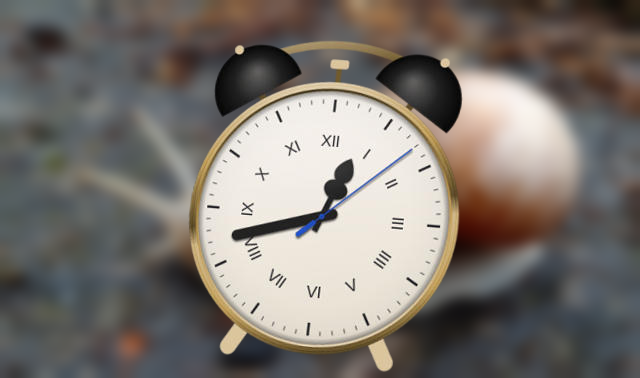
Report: 12:42:08
